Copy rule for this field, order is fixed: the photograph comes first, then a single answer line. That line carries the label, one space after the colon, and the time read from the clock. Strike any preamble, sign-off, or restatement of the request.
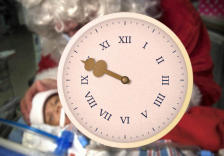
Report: 9:49
